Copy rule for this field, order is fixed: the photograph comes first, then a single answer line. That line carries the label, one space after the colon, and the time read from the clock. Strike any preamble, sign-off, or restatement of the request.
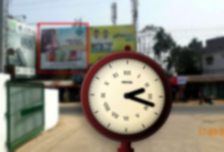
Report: 2:18
